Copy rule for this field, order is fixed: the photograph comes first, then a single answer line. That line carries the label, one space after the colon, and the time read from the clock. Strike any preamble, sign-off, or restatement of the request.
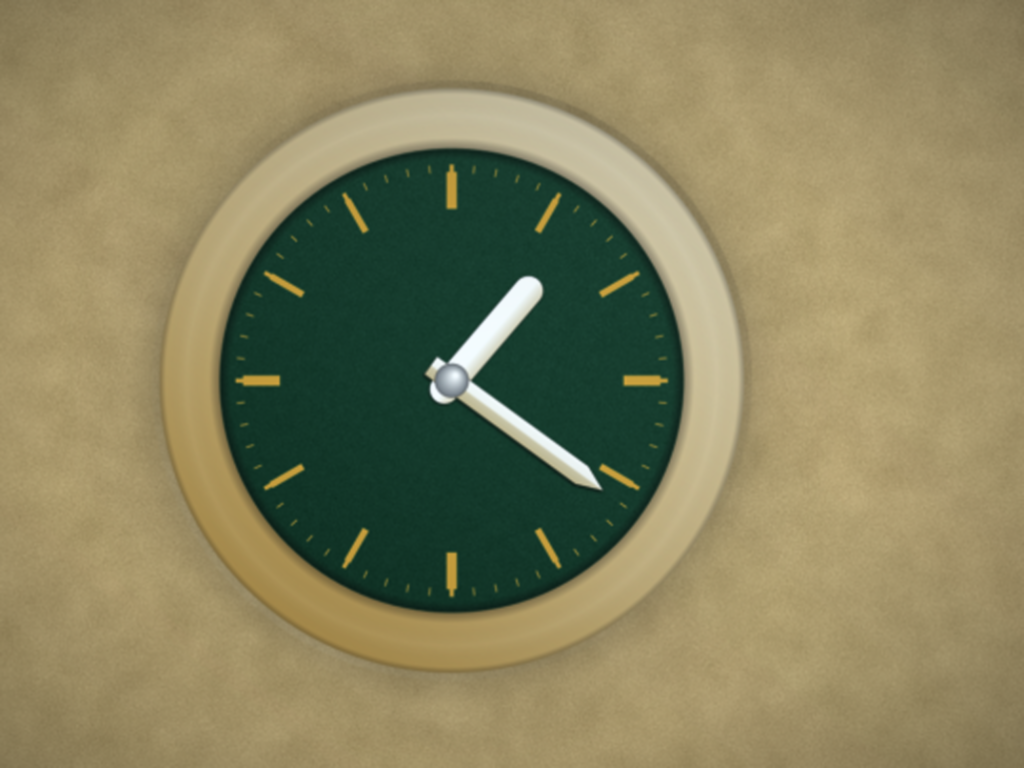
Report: 1:21
